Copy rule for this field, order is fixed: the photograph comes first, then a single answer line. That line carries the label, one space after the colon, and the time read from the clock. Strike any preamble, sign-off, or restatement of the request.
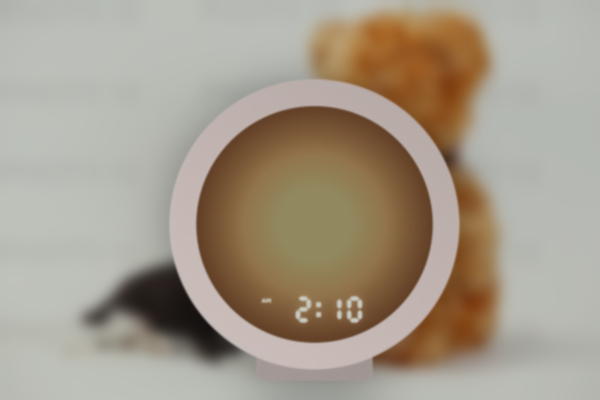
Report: 2:10
